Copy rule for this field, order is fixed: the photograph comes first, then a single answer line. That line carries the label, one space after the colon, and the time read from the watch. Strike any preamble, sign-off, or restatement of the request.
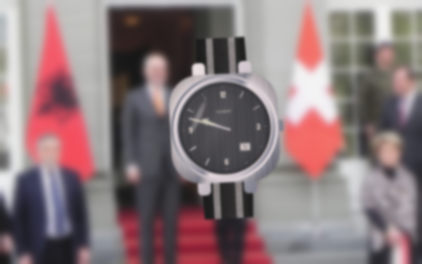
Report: 9:48
